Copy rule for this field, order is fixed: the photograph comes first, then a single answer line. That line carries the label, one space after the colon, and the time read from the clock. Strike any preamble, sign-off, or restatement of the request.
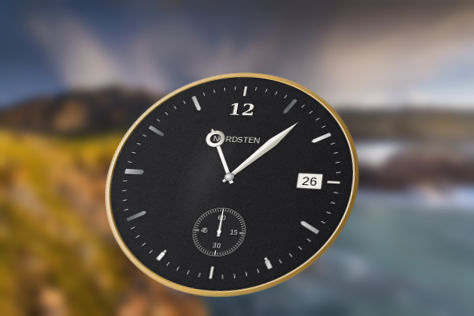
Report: 11:07
